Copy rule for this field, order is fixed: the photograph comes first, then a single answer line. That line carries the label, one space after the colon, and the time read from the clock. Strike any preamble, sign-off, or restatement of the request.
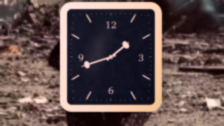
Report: 1:42
